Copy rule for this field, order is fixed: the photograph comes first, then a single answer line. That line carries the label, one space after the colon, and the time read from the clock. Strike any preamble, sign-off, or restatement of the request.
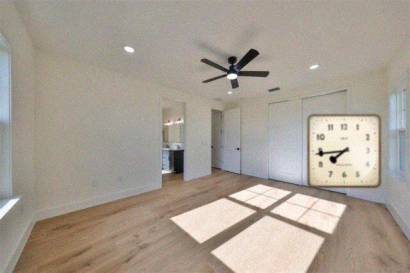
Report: 7:44
